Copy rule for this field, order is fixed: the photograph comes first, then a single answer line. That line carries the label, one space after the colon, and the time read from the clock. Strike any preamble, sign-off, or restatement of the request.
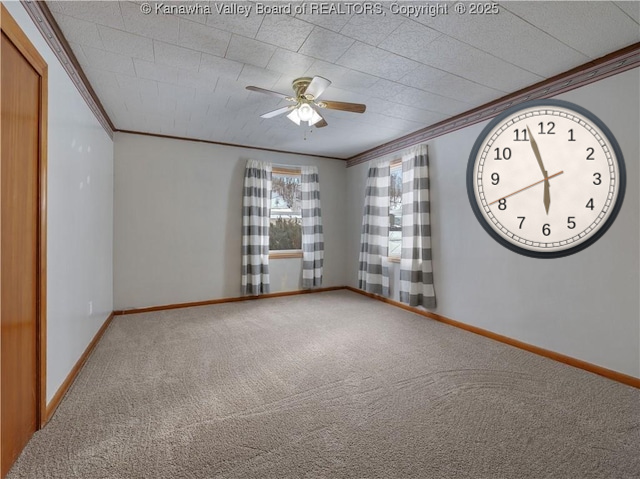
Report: 5:56:41
